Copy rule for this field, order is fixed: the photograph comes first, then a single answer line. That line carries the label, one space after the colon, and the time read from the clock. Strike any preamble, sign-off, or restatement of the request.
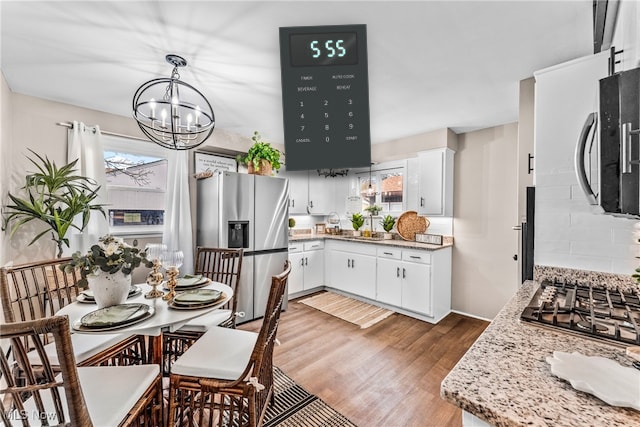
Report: 5:55
